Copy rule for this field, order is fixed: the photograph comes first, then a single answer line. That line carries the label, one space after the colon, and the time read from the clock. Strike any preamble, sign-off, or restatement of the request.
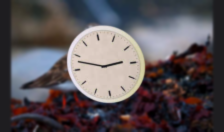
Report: 2:48
